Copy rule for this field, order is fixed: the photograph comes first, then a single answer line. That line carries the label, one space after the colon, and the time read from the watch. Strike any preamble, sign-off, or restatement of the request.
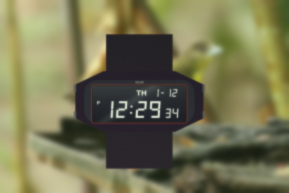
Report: 12:29:34
